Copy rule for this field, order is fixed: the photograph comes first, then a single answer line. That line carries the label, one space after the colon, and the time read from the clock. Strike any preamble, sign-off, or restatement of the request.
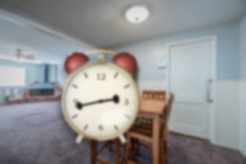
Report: 2:43
